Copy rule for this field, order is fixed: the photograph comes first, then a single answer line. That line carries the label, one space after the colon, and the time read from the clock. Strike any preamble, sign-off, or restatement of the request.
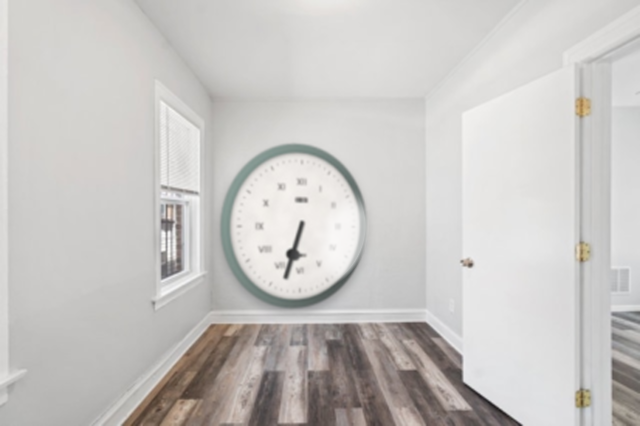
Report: 6:33
